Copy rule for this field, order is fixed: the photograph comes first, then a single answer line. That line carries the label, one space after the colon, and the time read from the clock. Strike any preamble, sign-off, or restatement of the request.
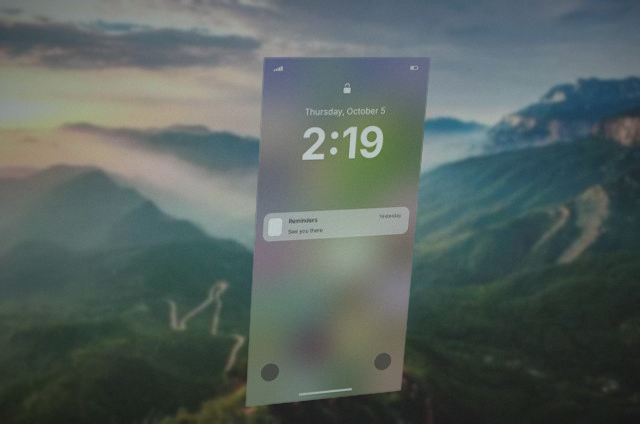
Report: 2:19
